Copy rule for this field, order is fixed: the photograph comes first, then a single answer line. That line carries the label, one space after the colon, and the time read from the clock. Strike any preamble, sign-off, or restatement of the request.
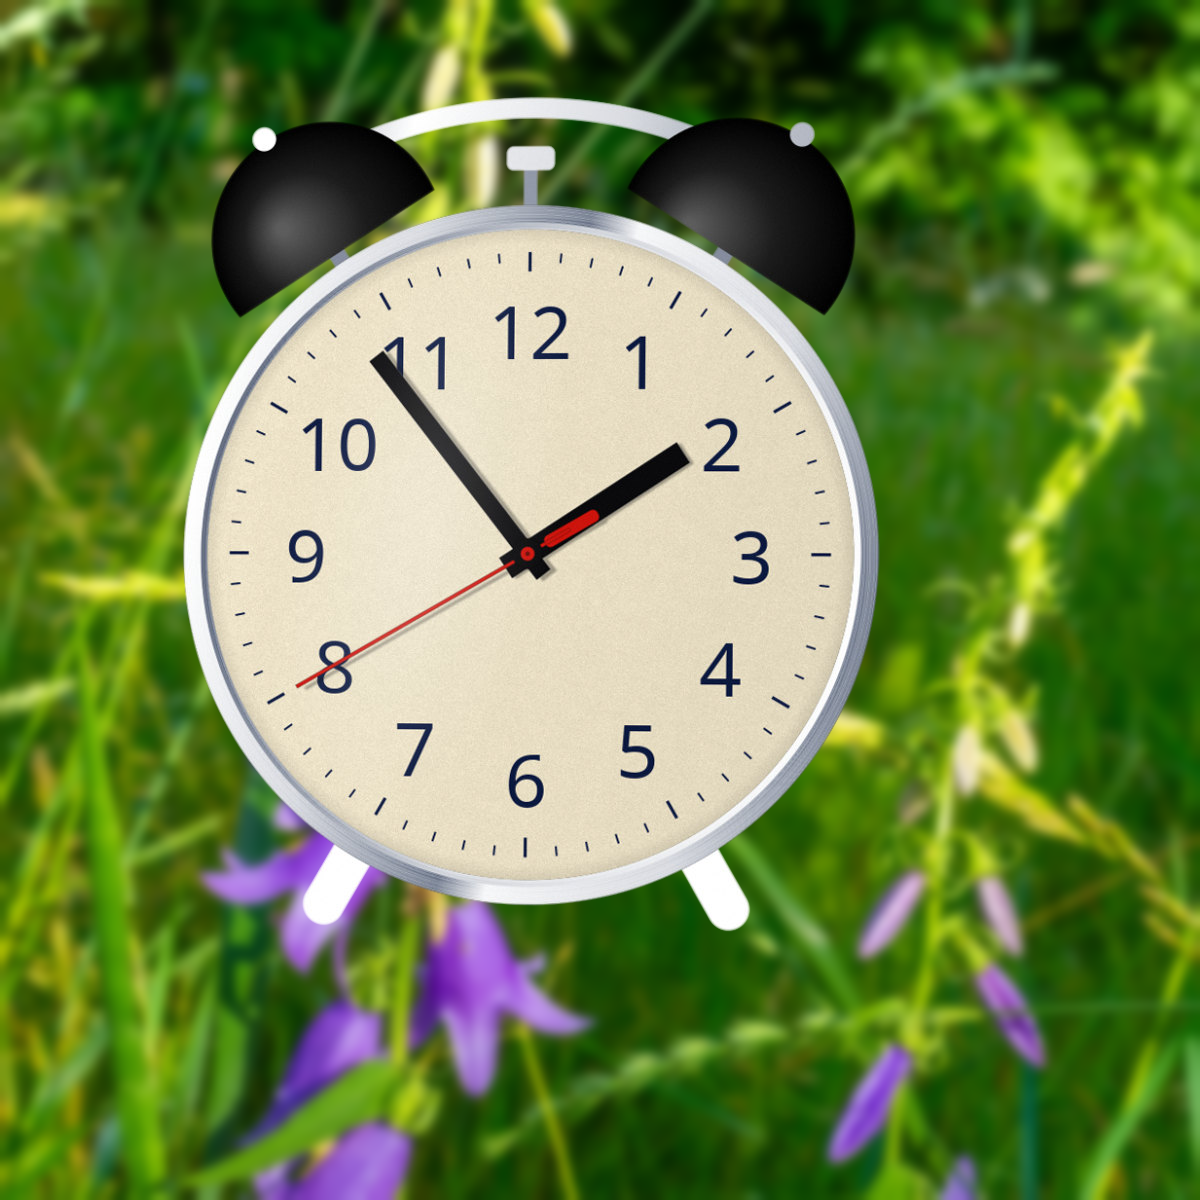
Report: 1:53:40
